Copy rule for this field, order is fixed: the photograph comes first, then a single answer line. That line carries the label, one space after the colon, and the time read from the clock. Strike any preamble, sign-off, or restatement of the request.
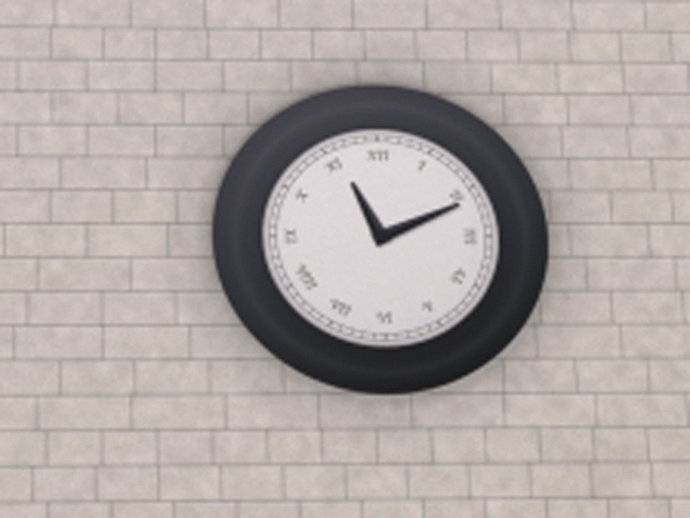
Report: 11:11
